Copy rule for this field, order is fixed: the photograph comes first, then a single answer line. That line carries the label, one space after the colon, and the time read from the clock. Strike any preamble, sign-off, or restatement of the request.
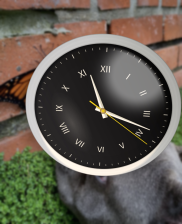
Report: 11:18:21
